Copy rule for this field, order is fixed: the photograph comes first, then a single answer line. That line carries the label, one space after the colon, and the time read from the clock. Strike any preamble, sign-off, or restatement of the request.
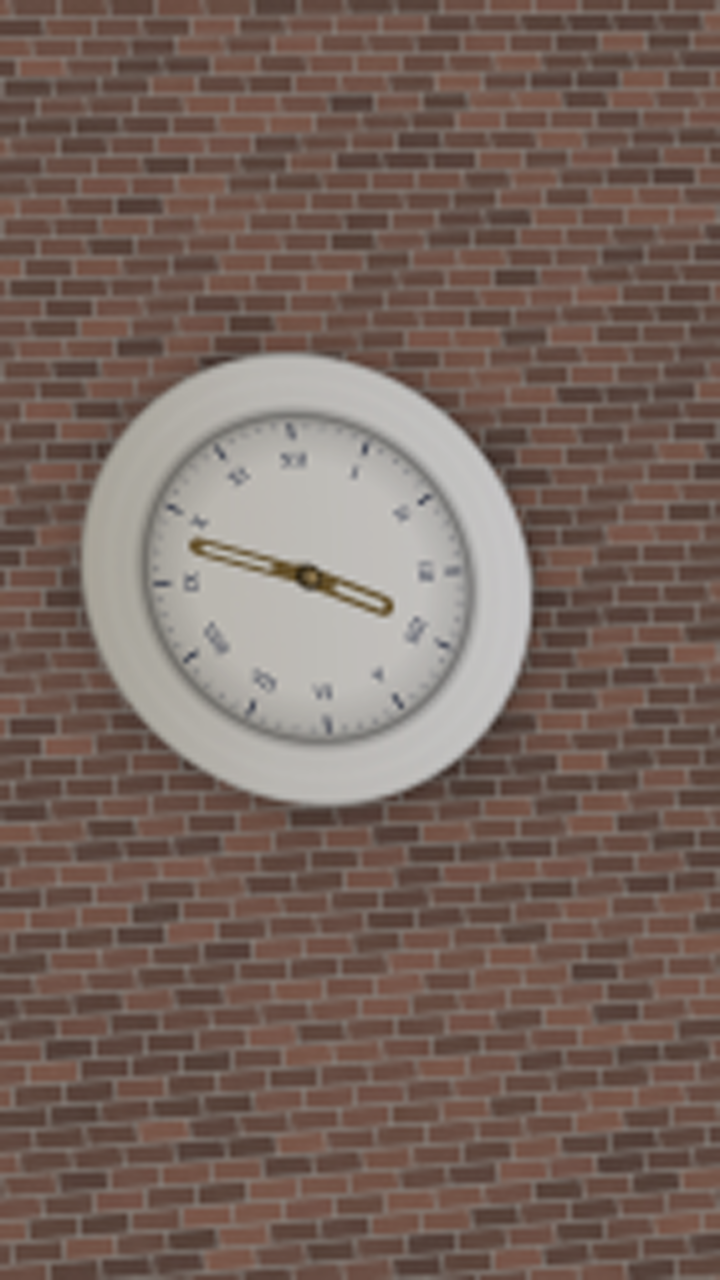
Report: 3:48
